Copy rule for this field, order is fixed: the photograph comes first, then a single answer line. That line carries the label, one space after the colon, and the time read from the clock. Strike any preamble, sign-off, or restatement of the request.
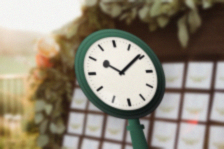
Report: 10:09
